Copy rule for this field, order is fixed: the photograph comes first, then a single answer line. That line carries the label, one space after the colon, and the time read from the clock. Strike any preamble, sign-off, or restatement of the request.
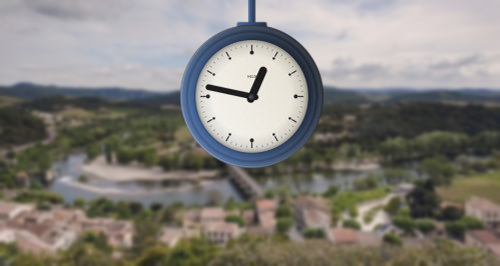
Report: 12:47
